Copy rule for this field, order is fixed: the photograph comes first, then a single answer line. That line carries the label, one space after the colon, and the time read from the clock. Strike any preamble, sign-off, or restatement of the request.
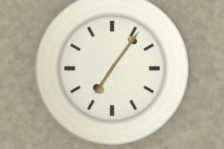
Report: 7:06
